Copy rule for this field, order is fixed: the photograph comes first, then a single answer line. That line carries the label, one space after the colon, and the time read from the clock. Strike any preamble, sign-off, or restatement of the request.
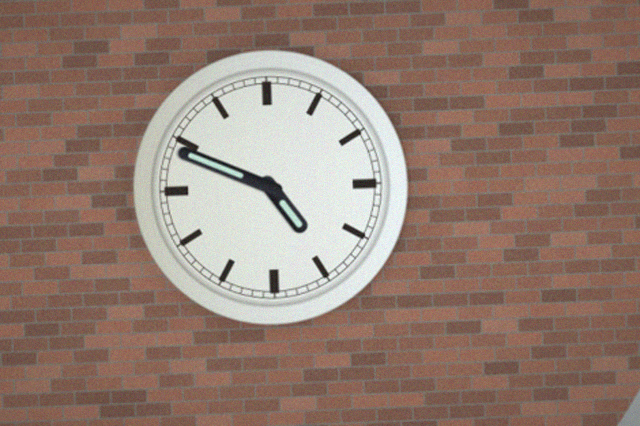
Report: 4:49
